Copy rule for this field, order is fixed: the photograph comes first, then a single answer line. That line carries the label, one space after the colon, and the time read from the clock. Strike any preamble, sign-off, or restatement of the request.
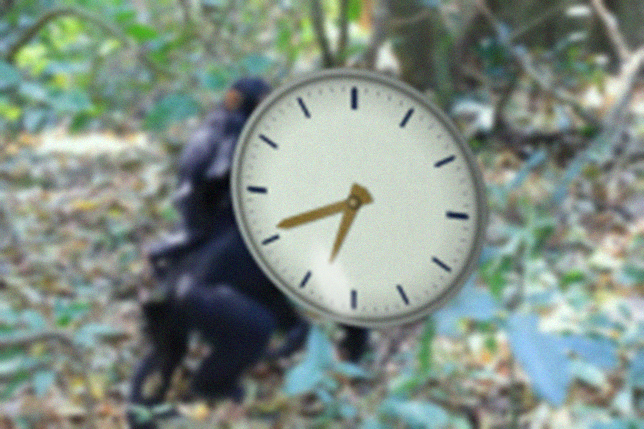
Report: 6:41
